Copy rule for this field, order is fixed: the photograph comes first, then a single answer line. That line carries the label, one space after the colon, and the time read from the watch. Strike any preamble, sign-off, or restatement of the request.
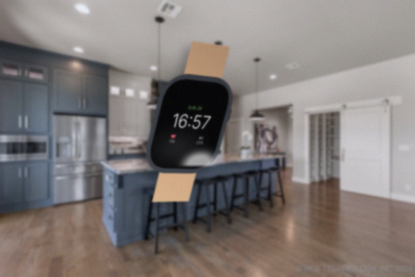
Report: 16:57
